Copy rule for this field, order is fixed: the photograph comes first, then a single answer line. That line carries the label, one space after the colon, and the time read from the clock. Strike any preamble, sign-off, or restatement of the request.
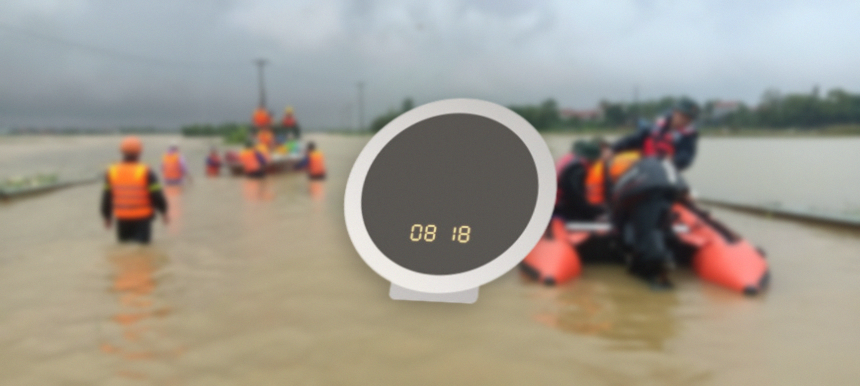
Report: 8:18
